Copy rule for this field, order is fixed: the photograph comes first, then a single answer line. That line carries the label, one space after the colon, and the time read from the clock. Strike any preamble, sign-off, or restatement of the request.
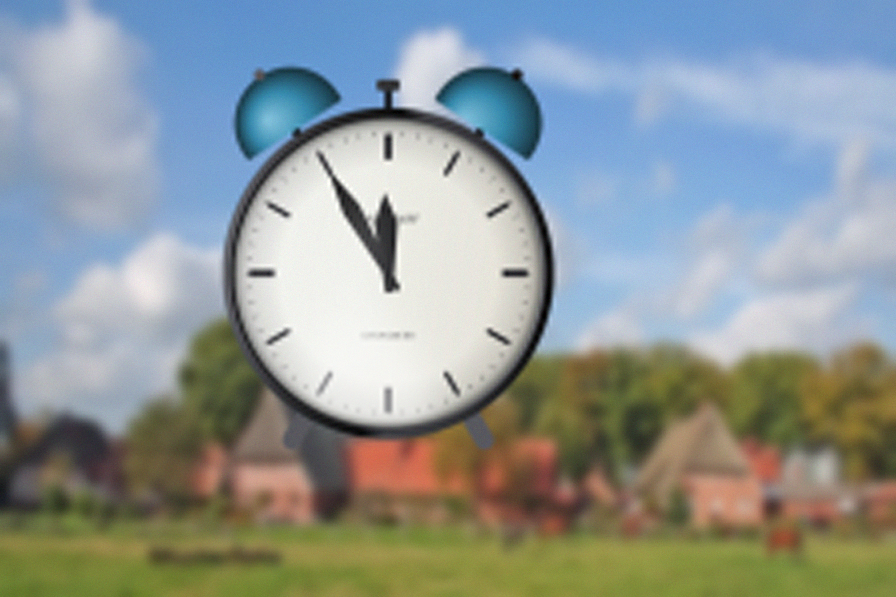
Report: 11:55
